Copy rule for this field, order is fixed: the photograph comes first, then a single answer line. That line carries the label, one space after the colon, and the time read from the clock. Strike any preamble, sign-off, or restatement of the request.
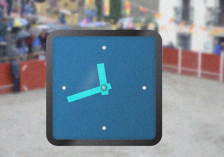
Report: 11:42
